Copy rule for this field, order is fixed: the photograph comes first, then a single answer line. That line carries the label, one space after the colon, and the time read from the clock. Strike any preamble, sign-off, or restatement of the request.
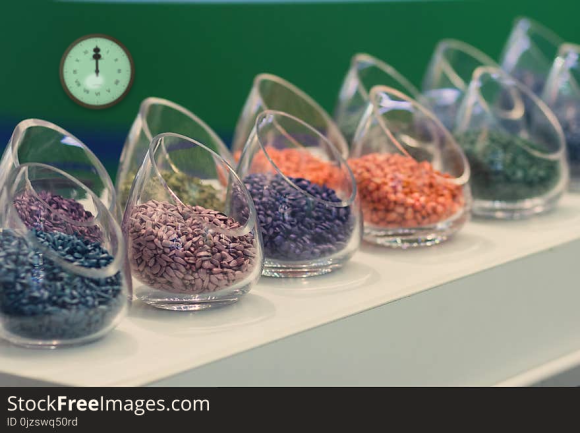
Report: 12:00
